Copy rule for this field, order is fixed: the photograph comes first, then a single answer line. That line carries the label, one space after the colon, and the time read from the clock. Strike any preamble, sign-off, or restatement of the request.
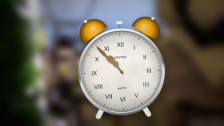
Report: 10:53
